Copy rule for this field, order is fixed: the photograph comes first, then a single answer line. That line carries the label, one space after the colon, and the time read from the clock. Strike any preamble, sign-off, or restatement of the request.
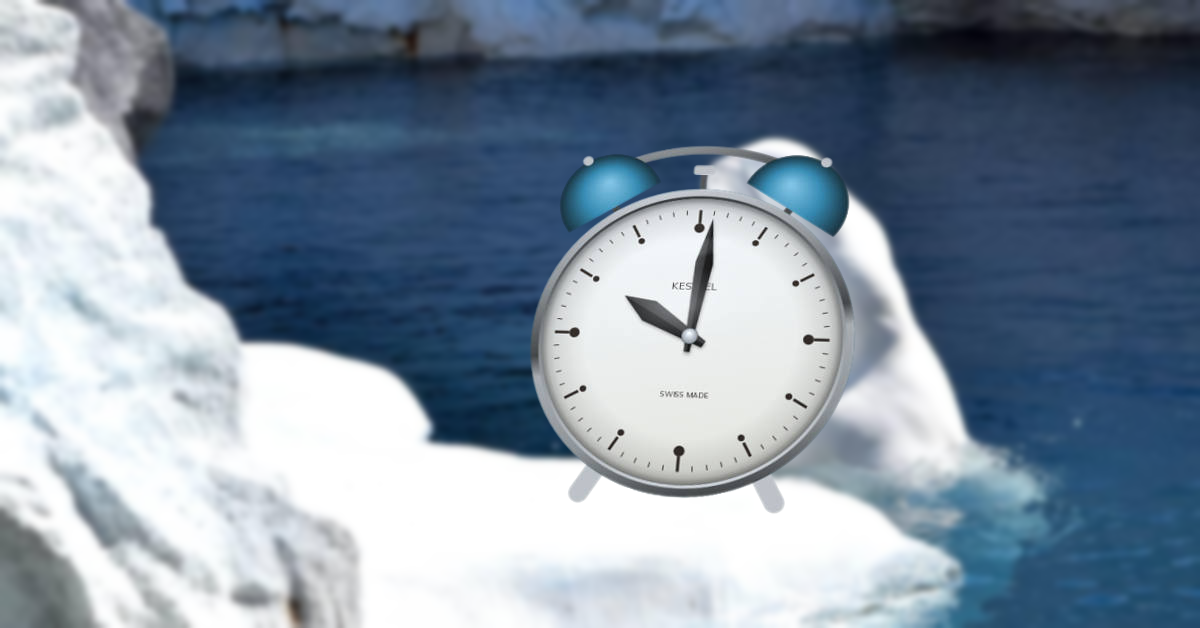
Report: 10:01
